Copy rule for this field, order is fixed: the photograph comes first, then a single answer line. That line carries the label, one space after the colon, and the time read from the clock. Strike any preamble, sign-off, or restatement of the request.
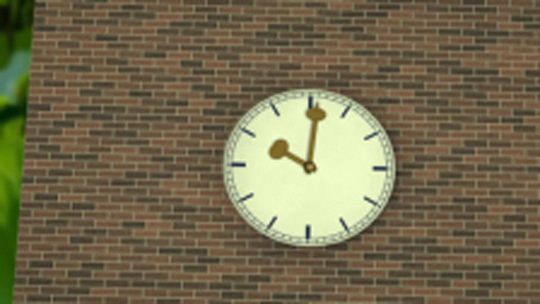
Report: 10:01
